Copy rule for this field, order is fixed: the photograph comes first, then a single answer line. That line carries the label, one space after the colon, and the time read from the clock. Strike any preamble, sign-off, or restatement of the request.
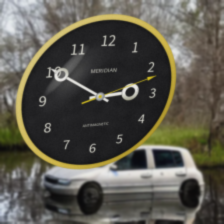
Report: 2:50:12
